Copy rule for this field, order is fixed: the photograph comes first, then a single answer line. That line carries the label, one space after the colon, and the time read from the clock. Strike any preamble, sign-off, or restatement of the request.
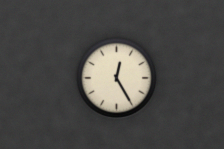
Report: 12:25
